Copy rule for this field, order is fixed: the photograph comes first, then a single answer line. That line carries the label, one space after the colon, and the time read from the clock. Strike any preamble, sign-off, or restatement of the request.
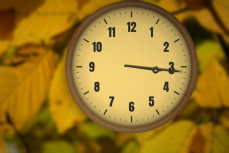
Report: 3:16
